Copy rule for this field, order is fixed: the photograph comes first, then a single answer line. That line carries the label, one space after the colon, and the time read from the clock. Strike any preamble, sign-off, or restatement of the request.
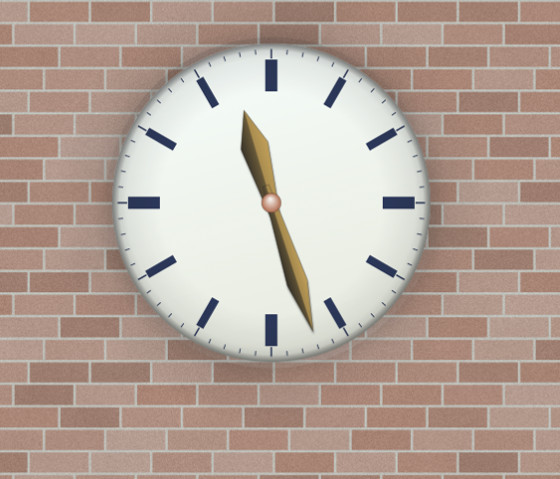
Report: 11:27
